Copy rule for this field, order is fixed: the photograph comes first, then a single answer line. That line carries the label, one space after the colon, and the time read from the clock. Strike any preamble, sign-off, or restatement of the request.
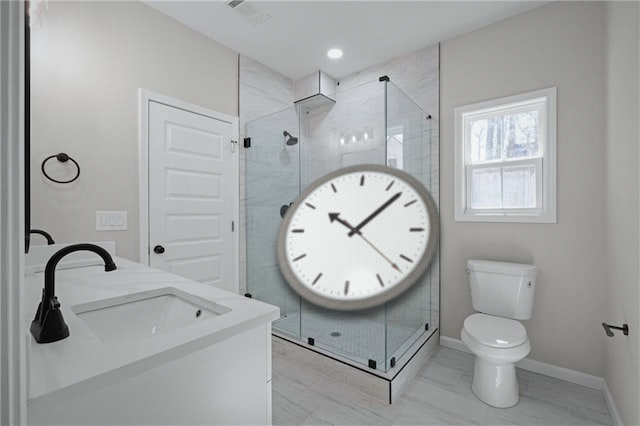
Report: 10:07:22
